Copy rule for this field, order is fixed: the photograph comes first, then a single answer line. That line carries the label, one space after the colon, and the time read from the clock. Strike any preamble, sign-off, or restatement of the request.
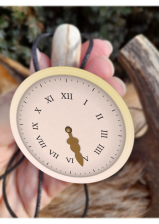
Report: 5:27
